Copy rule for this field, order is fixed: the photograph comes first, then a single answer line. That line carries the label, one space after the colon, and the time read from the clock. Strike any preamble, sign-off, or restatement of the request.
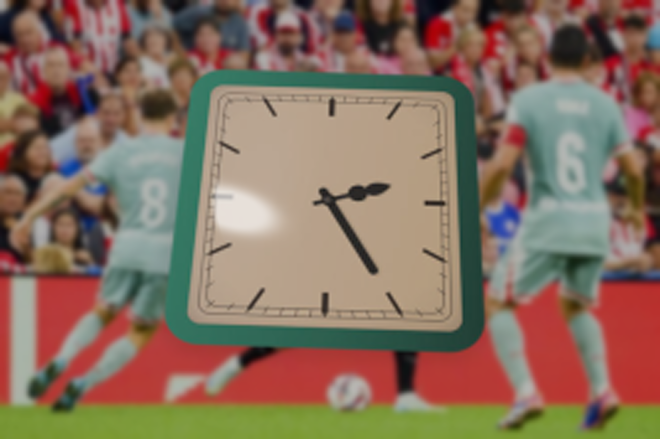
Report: 2:25
